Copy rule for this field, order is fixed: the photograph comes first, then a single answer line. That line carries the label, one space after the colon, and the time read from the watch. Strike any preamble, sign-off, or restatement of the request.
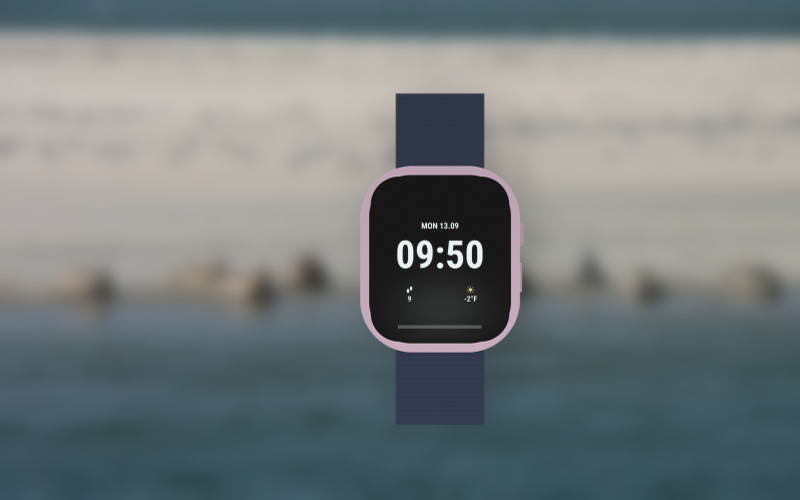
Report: 9:50
